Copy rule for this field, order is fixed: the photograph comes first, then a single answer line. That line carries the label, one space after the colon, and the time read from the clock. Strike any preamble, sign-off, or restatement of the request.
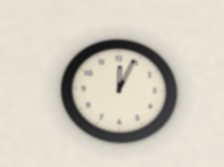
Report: 12:04
